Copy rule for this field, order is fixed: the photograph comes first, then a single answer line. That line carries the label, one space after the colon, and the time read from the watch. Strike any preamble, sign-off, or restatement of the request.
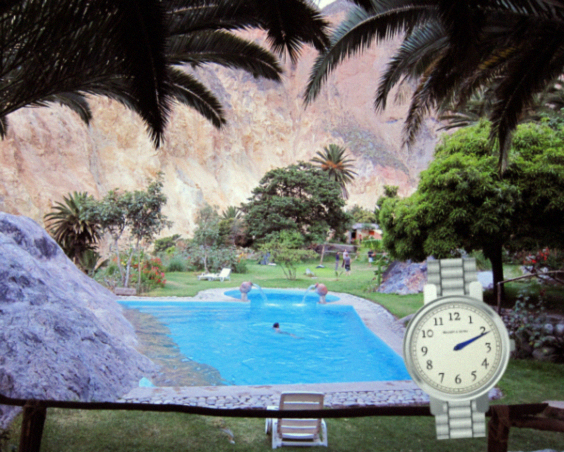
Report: 2:11
